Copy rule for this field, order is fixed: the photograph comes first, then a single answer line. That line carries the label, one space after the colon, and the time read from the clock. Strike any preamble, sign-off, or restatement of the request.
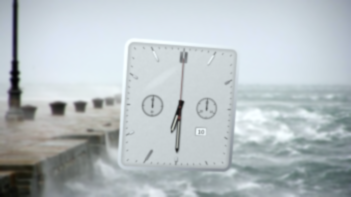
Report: 6:30
